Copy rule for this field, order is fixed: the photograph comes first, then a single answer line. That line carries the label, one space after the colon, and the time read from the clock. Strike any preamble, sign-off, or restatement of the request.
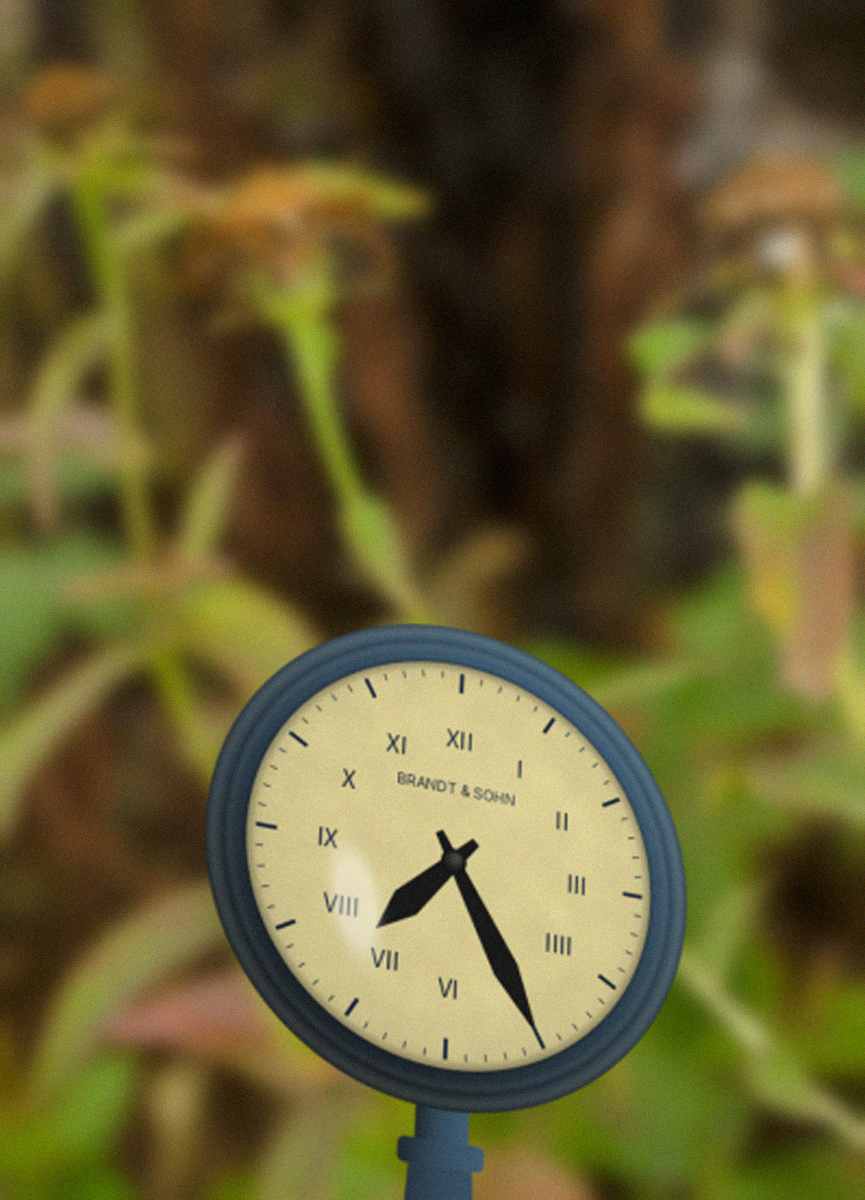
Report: 7:25
